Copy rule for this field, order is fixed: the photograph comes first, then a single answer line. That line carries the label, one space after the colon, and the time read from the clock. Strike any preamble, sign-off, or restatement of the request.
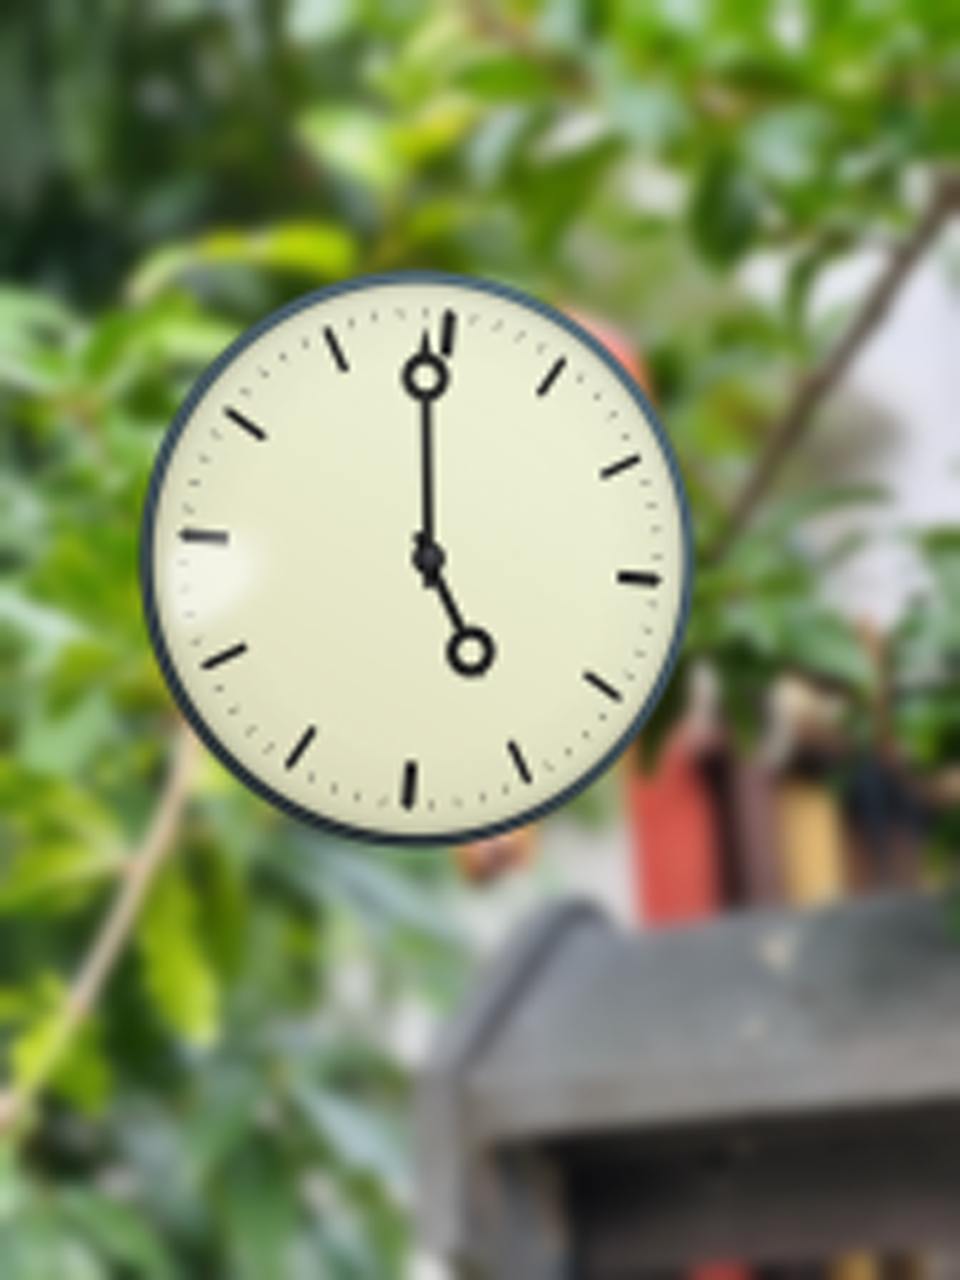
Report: 4:59
